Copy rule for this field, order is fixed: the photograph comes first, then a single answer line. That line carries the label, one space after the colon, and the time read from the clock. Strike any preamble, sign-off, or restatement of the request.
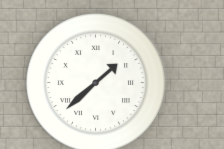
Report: 1:38
